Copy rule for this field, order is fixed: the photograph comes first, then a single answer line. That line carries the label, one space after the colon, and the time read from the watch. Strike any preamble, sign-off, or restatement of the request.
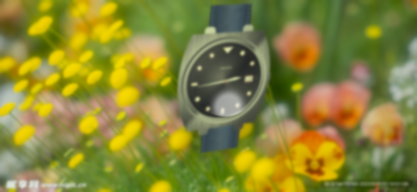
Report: 2:44
